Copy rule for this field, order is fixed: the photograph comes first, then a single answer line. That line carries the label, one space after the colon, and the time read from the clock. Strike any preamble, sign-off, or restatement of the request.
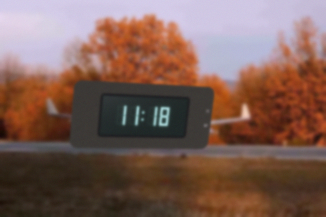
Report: 11:18
